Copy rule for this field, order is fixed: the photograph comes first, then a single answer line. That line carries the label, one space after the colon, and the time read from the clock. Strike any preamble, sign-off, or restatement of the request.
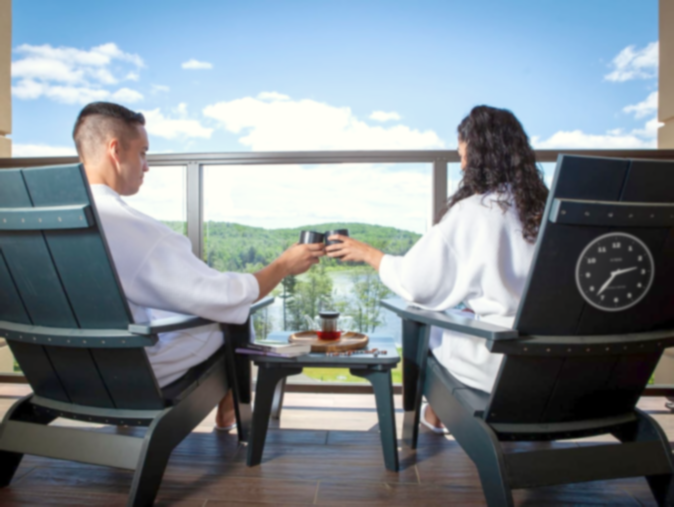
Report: 2:37
